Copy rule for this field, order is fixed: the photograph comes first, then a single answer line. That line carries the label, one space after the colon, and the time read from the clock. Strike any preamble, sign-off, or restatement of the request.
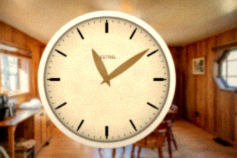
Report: 11:09
